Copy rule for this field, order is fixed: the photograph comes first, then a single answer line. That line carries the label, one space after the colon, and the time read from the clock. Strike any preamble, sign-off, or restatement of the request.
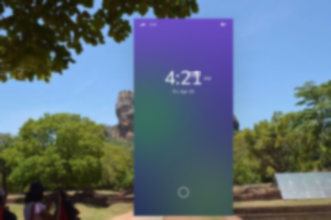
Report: 4:21
